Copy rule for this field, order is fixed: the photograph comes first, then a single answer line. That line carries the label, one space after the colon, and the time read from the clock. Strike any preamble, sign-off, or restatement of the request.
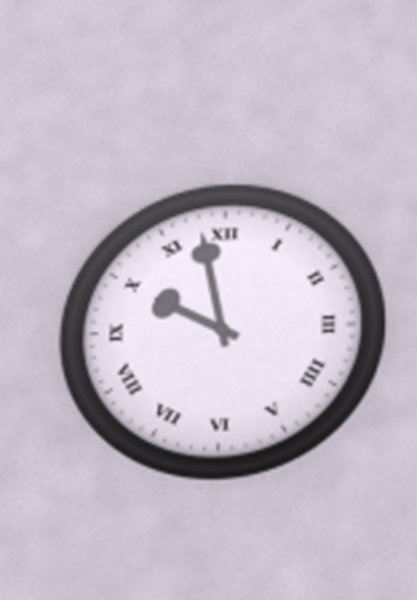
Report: 9:58
